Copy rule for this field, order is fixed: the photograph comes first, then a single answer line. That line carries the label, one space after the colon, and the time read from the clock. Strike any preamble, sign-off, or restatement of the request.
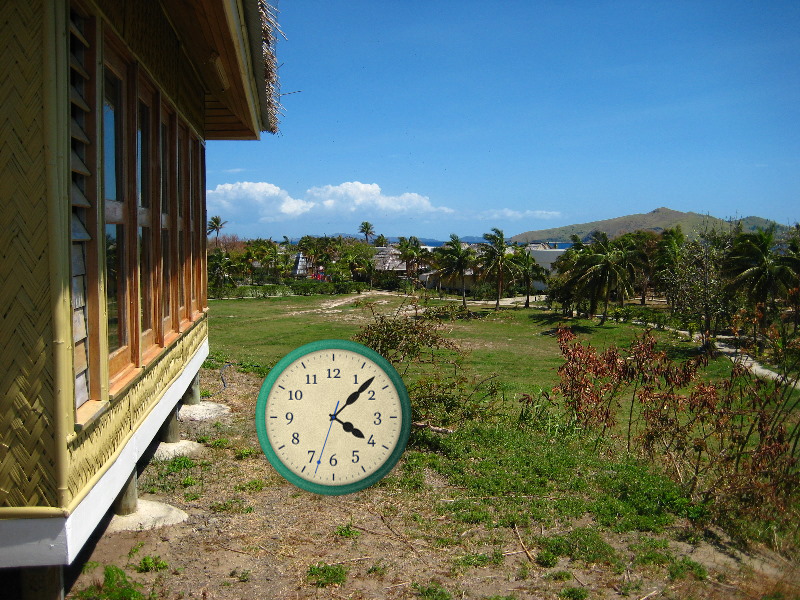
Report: 4:07:33
